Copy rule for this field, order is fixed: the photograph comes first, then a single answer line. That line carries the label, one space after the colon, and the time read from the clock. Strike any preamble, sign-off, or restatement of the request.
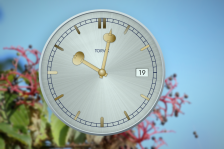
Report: 10:02
